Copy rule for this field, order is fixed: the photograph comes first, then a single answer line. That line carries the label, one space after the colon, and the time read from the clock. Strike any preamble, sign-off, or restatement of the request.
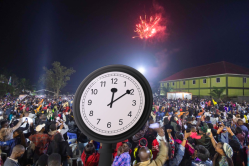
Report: 12:09
